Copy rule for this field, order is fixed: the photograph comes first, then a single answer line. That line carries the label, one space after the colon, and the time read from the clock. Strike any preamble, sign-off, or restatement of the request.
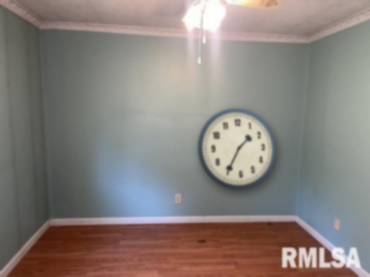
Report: 1:35
